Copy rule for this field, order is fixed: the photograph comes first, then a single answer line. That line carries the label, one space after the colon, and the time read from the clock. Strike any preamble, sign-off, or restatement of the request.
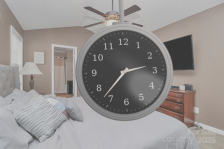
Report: 2:37
